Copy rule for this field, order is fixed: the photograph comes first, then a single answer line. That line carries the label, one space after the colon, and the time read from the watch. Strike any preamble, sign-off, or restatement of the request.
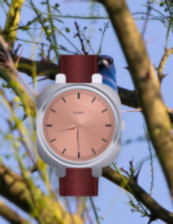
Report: 8:30
